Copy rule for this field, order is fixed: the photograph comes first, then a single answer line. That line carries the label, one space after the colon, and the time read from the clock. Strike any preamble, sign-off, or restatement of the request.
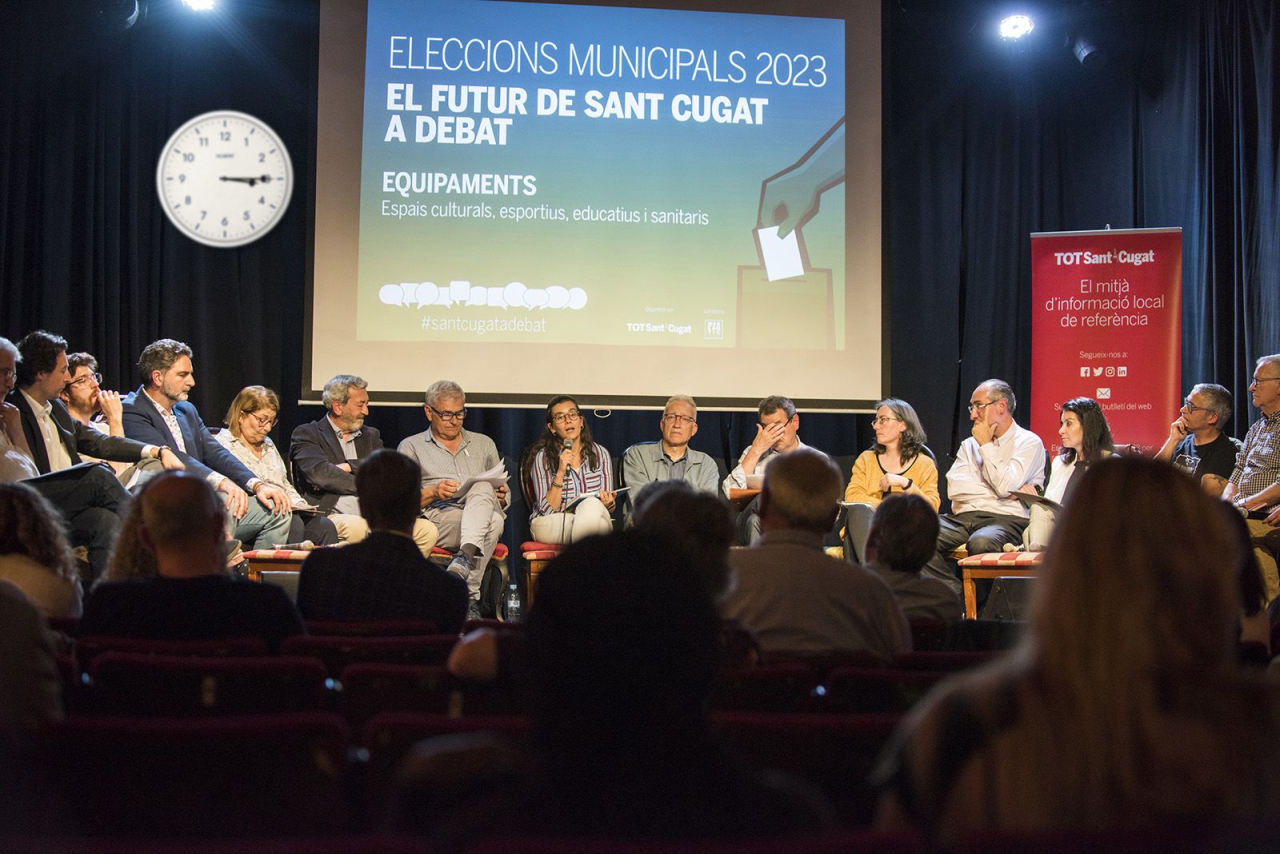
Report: 3:15
